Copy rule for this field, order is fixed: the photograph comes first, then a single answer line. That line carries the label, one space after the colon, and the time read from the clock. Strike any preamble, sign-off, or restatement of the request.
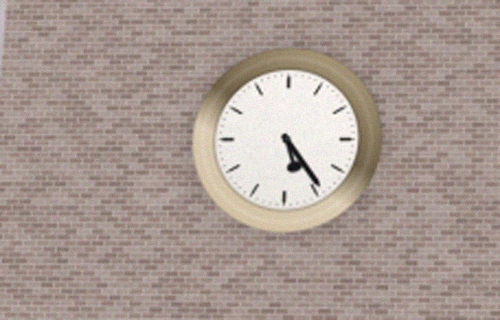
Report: 5:24
